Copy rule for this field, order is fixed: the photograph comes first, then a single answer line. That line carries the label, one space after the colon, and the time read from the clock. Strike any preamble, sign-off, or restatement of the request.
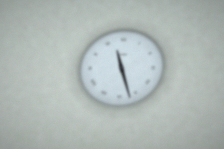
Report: 11:27
